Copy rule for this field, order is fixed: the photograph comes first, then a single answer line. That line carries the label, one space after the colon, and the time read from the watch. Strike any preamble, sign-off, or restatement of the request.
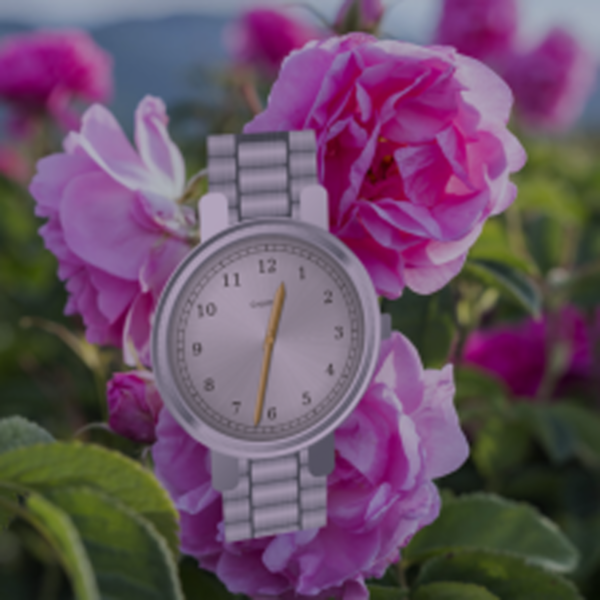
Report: 12:32
